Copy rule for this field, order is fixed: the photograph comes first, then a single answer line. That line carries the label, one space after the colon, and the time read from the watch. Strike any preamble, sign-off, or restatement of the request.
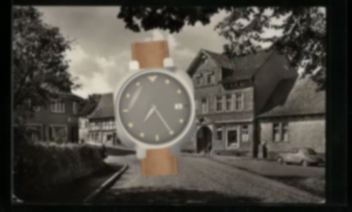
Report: 7:25
